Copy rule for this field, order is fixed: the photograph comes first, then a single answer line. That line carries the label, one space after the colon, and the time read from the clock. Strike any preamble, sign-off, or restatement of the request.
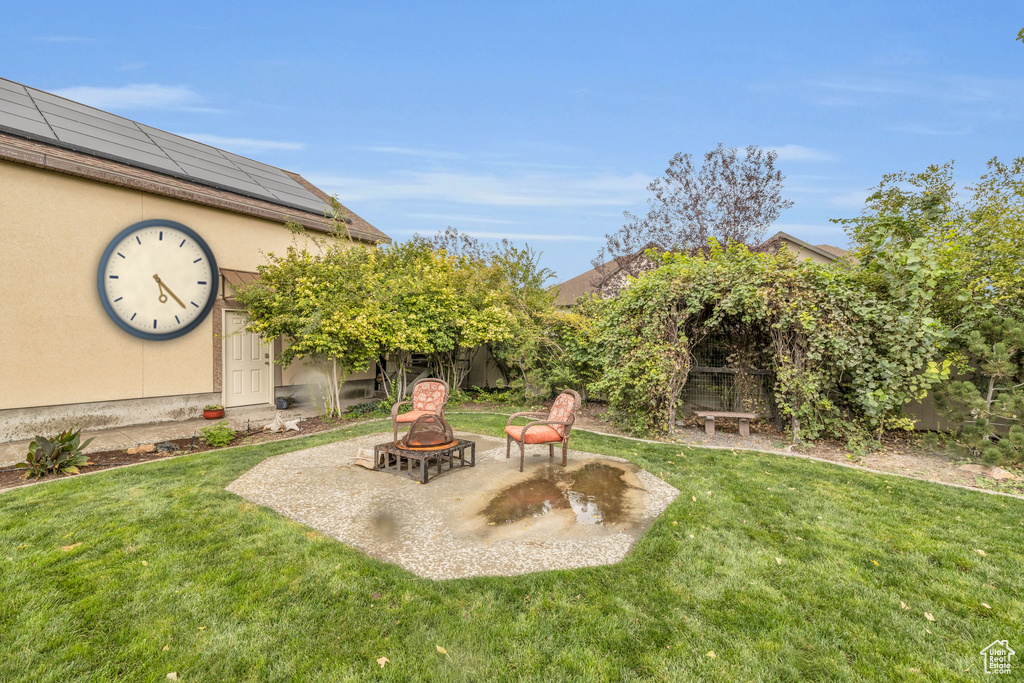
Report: 5:22
